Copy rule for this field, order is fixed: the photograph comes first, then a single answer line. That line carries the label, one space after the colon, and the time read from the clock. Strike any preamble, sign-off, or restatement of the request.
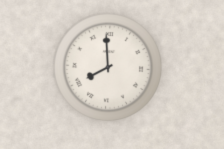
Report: 7:59
